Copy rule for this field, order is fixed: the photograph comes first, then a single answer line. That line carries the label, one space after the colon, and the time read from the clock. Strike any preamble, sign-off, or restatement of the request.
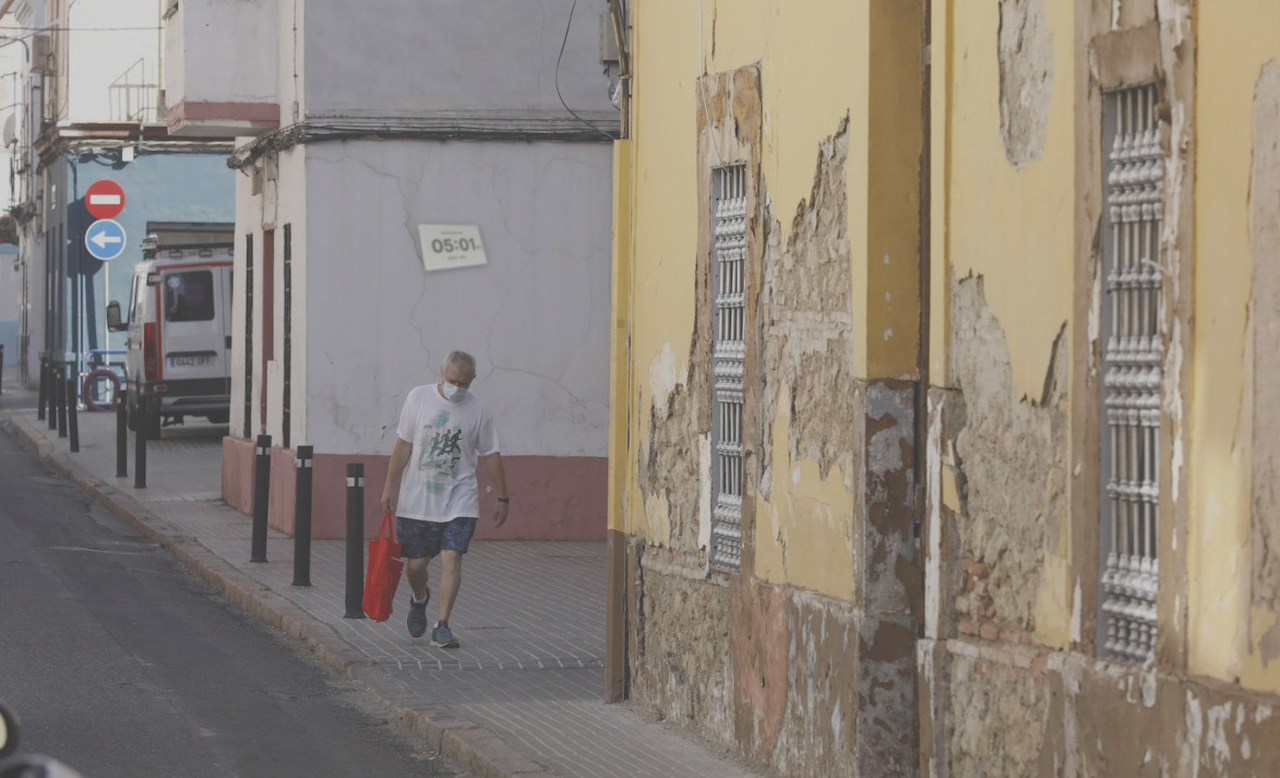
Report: 5:01
